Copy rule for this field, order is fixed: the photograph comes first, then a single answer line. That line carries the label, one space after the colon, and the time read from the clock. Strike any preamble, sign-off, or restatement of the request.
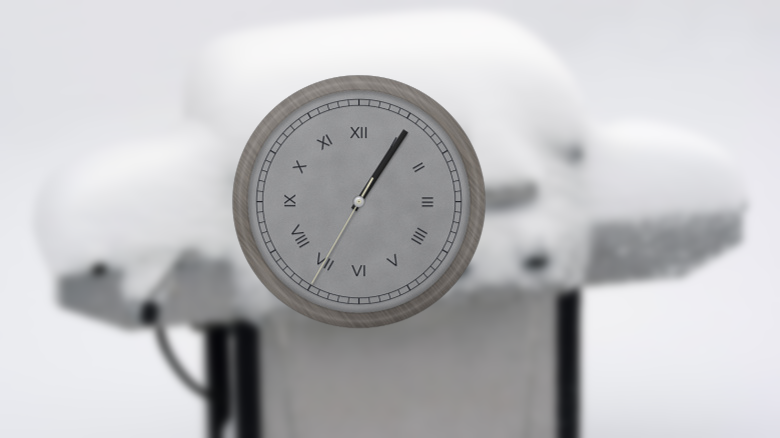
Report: 1:05:35
